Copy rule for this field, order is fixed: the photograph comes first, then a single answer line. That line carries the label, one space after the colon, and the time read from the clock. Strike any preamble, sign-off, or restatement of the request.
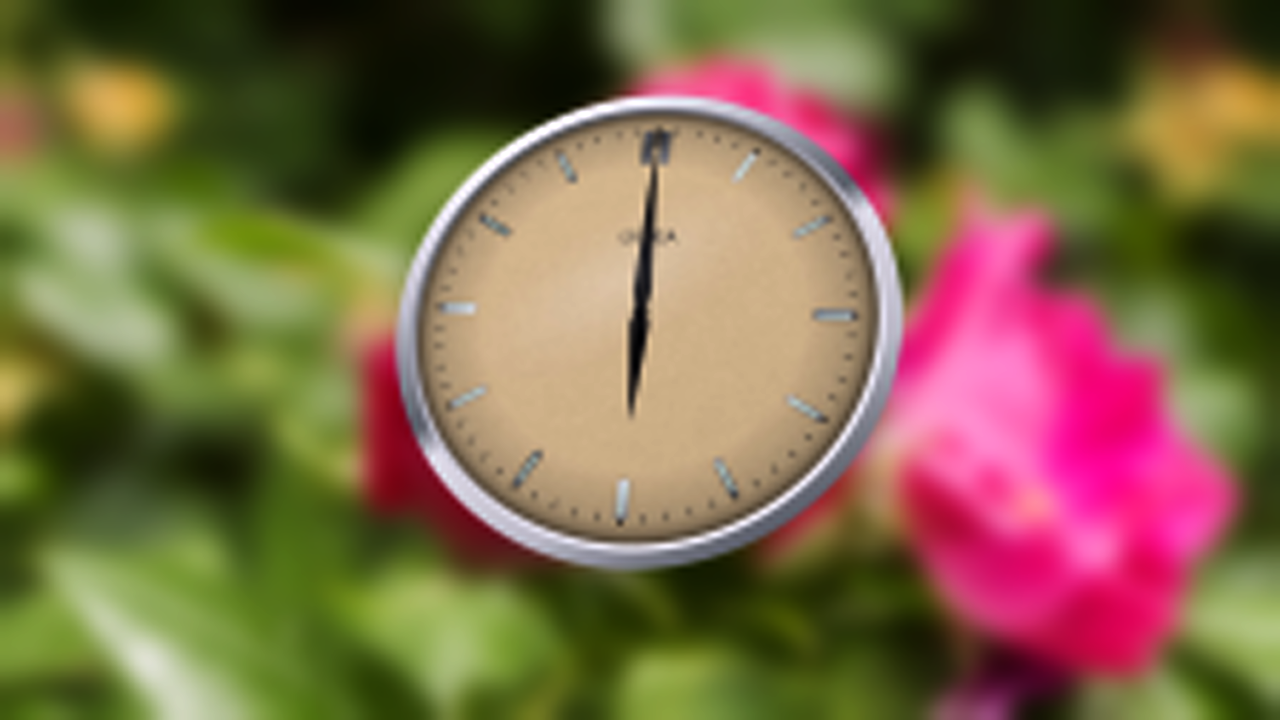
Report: 6:00
